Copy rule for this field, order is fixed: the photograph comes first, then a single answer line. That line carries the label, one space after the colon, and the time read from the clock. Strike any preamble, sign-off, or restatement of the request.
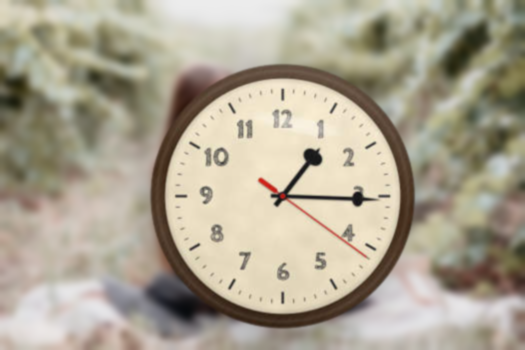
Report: 1:15:21
